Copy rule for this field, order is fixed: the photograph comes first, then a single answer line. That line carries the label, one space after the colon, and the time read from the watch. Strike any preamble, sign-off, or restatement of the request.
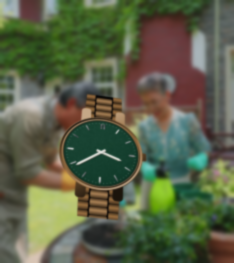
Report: 3:39
